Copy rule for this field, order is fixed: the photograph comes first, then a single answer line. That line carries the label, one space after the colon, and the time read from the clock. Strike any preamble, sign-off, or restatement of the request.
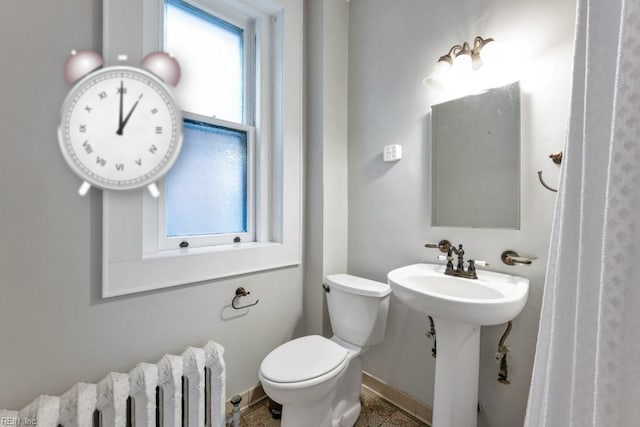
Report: 1:00
